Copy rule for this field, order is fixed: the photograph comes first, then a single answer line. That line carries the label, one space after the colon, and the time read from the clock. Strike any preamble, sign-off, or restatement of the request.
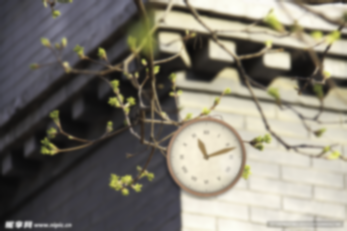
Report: 11:12
